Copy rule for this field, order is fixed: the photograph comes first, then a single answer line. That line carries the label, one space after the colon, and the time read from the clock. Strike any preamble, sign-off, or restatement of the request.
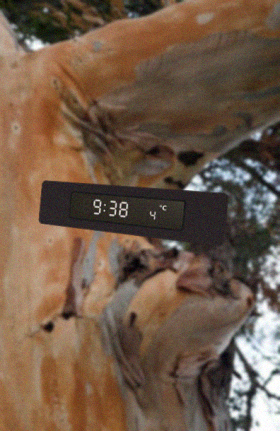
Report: 9:38
